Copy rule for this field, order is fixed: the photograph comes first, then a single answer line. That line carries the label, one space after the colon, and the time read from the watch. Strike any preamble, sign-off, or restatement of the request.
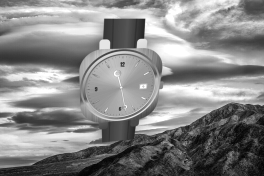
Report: 11:28
